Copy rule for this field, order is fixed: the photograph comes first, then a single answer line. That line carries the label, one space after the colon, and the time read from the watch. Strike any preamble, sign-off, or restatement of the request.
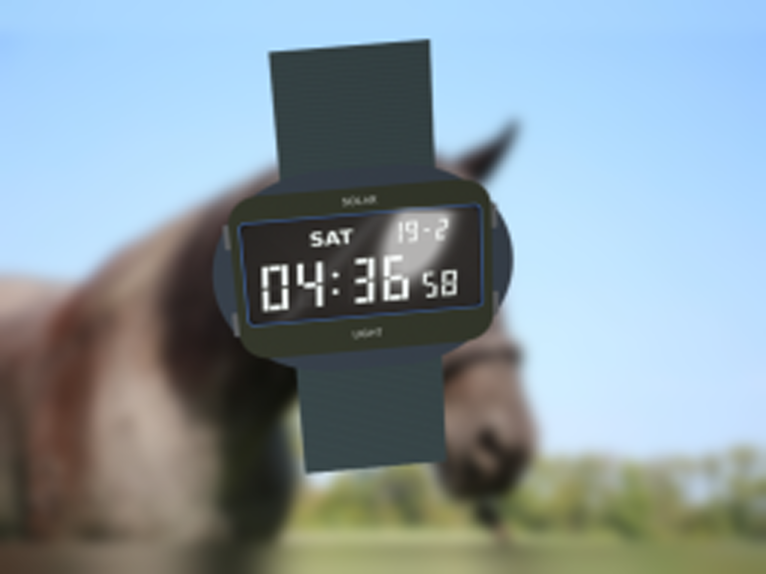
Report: 4:36:58
